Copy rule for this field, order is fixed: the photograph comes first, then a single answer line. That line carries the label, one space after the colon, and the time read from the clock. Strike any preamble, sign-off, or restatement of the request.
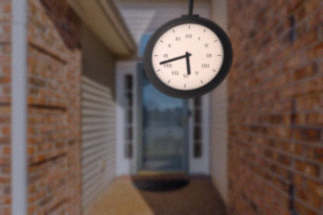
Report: 5:42
